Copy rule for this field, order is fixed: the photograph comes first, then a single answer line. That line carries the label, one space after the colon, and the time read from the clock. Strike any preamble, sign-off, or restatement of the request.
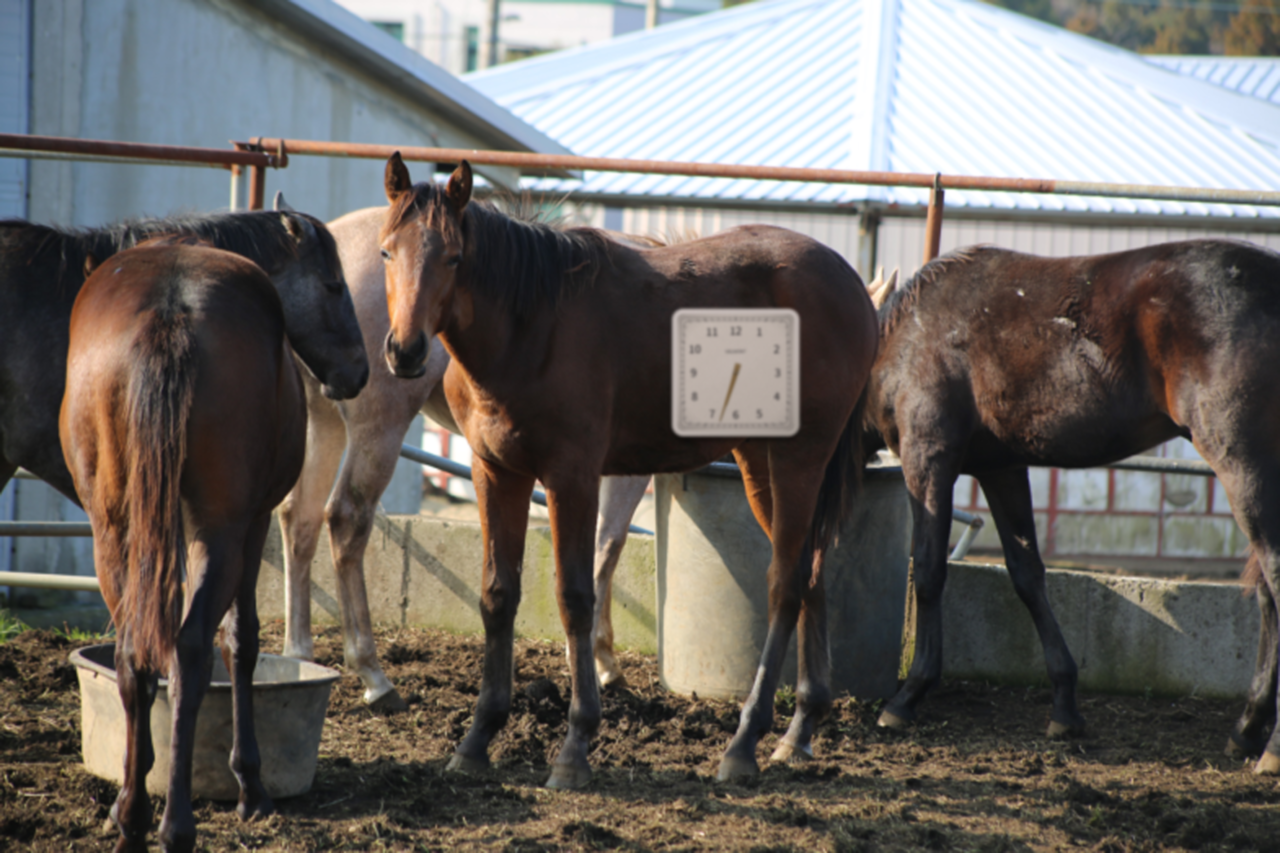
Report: 6:33
